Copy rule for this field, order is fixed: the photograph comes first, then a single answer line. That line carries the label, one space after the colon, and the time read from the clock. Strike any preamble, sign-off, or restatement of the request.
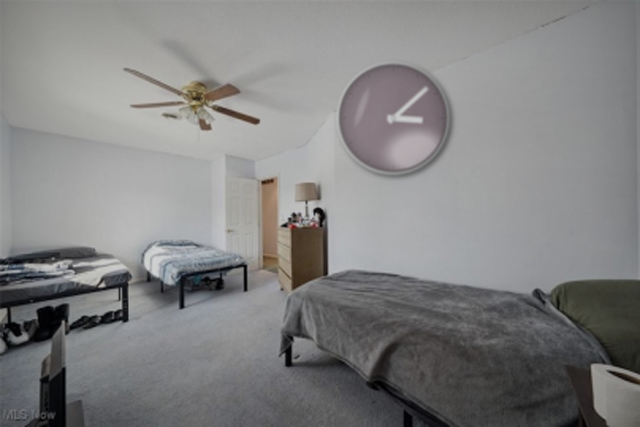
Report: 3:08
